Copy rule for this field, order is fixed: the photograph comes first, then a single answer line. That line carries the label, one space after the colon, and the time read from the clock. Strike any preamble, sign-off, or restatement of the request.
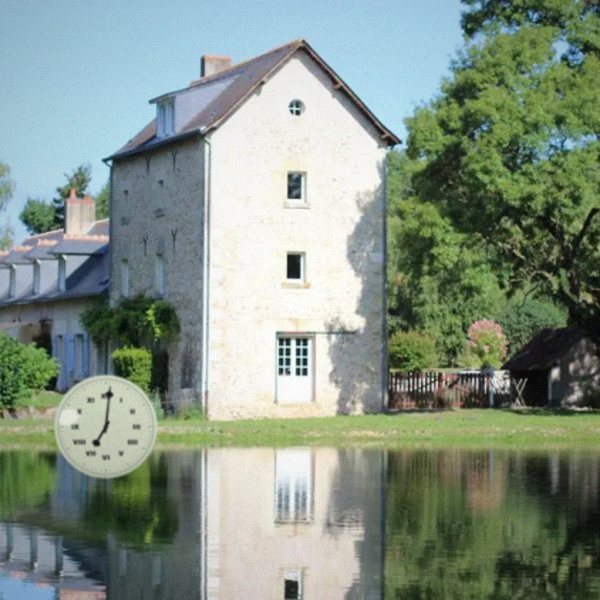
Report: 7:01
